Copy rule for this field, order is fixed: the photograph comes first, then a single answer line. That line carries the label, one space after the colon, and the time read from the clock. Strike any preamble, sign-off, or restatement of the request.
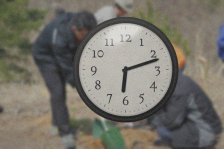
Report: 6:12
